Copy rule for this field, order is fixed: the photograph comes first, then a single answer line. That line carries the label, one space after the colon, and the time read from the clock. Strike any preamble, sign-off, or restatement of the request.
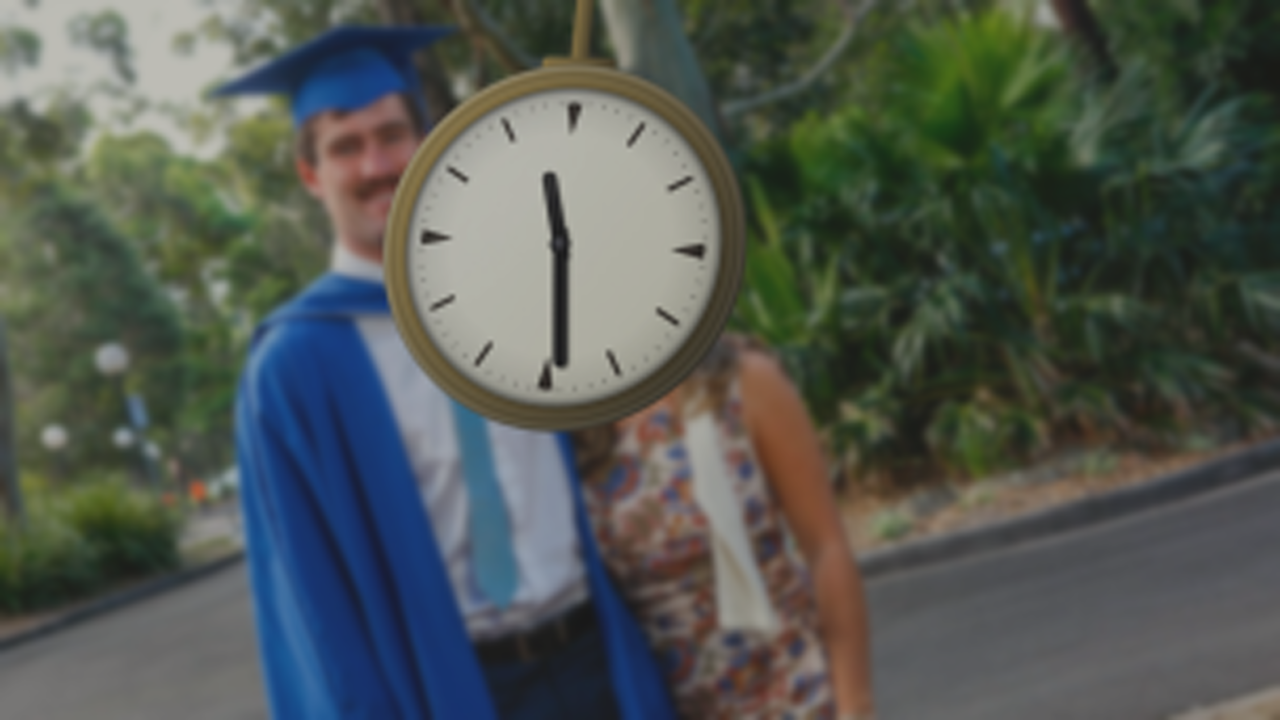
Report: 11:29
